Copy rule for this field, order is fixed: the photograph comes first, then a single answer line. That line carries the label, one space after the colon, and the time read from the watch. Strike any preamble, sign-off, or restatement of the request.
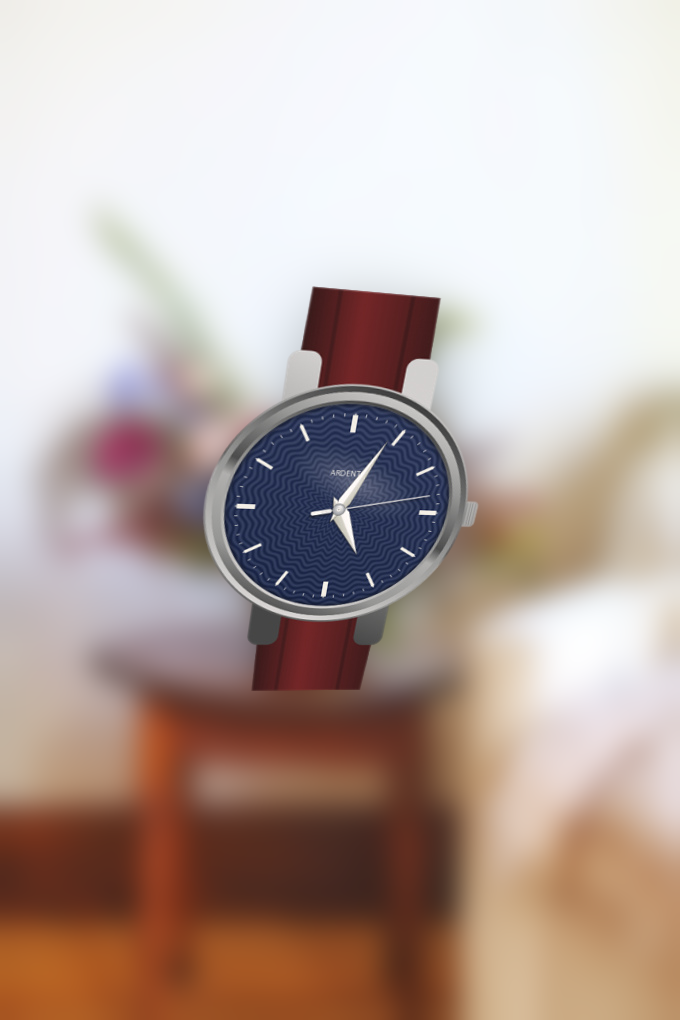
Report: 5:04:13
